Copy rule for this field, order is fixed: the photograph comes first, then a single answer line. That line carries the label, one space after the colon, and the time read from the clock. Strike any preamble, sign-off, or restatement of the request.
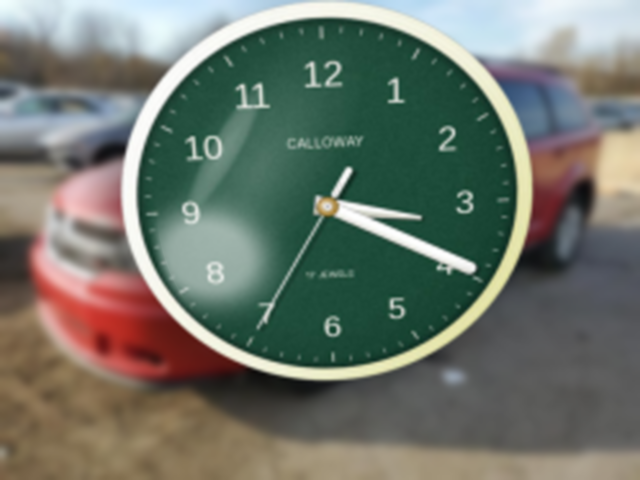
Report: 3:19:35
